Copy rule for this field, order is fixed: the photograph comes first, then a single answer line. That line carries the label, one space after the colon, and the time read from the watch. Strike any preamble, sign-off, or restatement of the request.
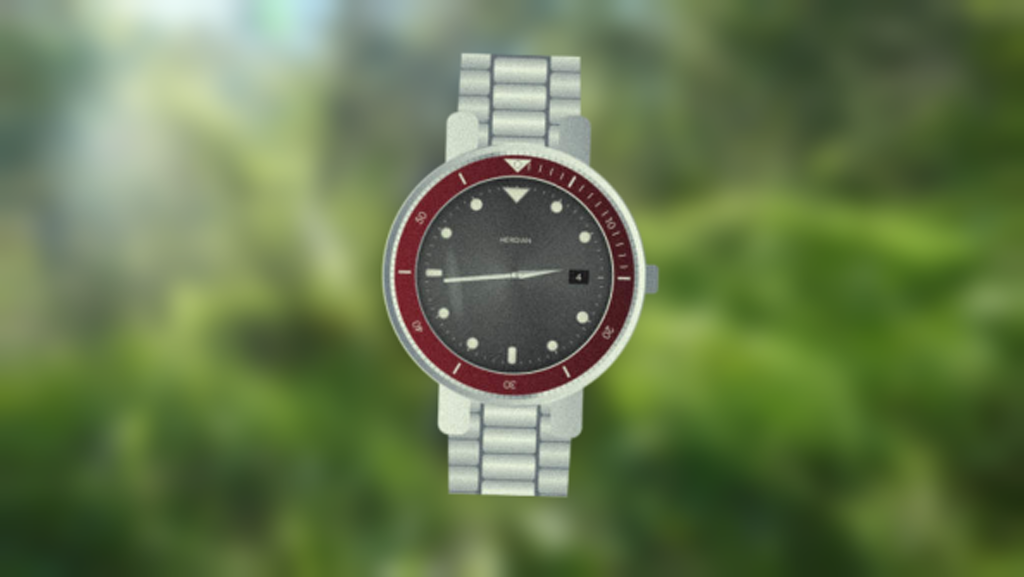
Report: 2:44
